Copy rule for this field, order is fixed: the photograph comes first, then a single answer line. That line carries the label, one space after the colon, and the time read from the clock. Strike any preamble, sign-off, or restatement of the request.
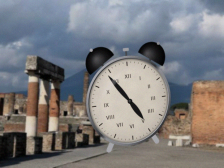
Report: 4:54
